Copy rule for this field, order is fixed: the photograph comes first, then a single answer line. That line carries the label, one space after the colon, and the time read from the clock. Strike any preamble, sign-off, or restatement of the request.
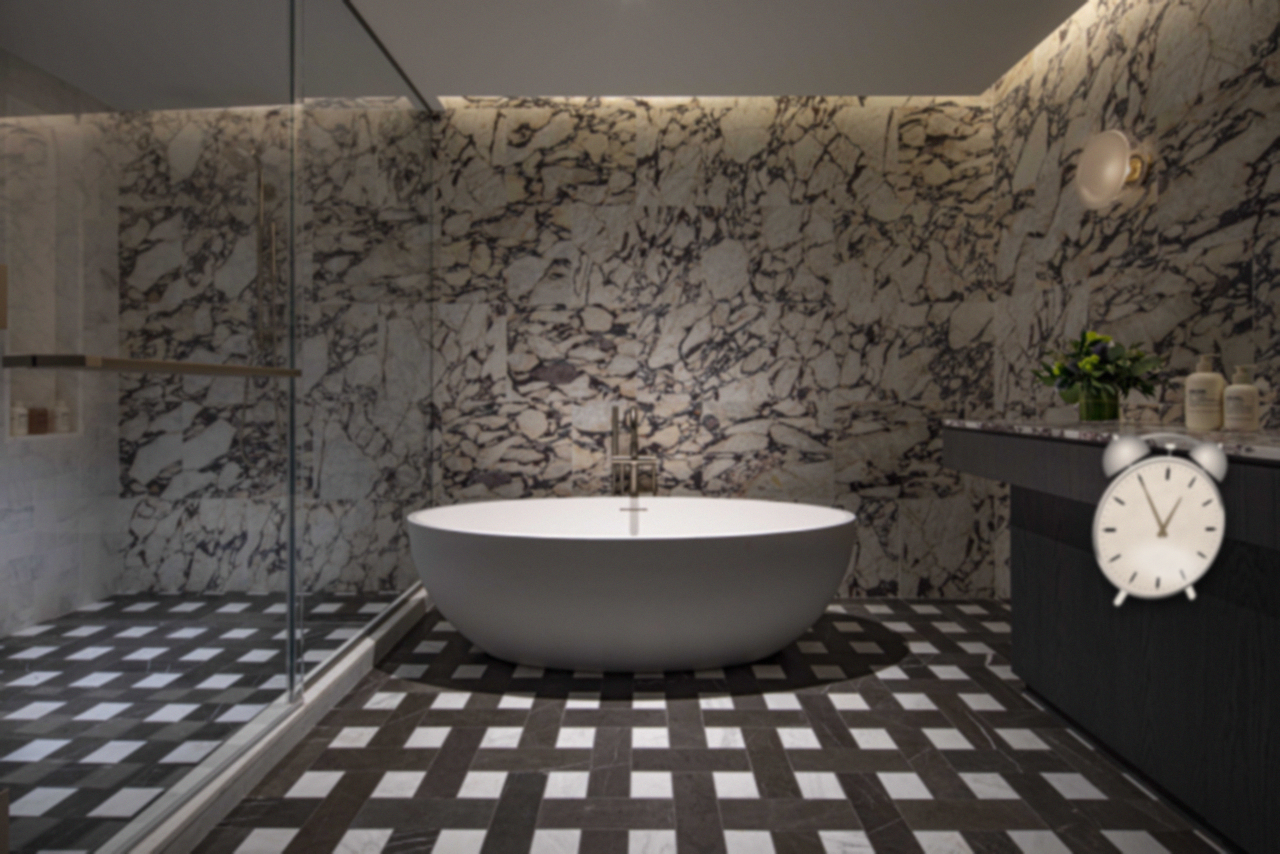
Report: 12:55
